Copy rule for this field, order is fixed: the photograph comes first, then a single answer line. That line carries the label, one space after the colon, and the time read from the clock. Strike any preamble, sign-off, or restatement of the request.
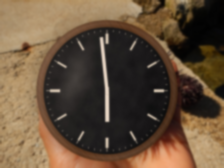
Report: 5:59
